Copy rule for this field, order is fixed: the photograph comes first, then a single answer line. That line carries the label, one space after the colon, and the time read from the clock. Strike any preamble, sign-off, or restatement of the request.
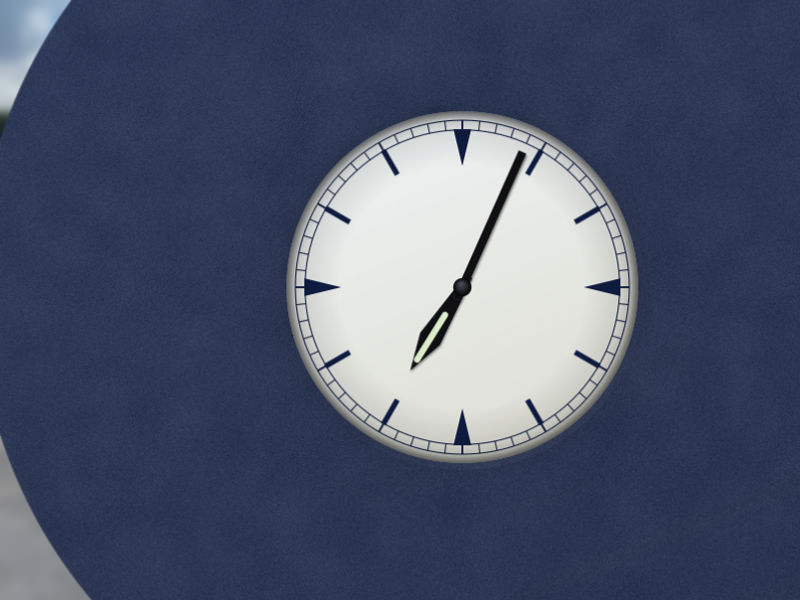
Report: 7:04
